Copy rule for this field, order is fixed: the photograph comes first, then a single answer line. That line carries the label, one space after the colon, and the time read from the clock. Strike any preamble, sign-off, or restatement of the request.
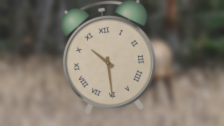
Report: 10:30
